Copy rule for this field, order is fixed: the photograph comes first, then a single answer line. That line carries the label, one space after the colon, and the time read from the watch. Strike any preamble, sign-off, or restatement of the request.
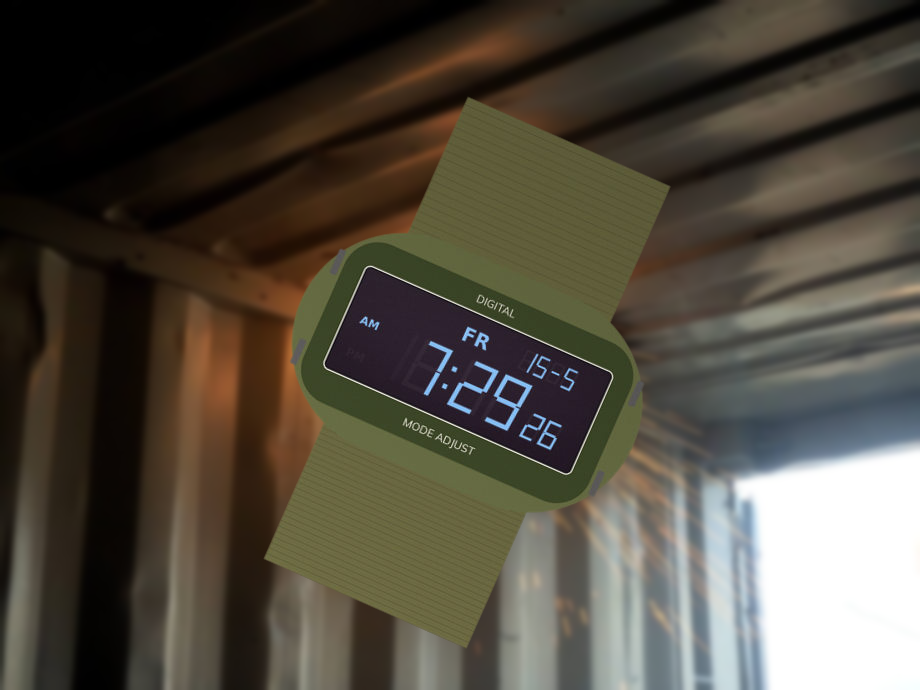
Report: 7:29:26
